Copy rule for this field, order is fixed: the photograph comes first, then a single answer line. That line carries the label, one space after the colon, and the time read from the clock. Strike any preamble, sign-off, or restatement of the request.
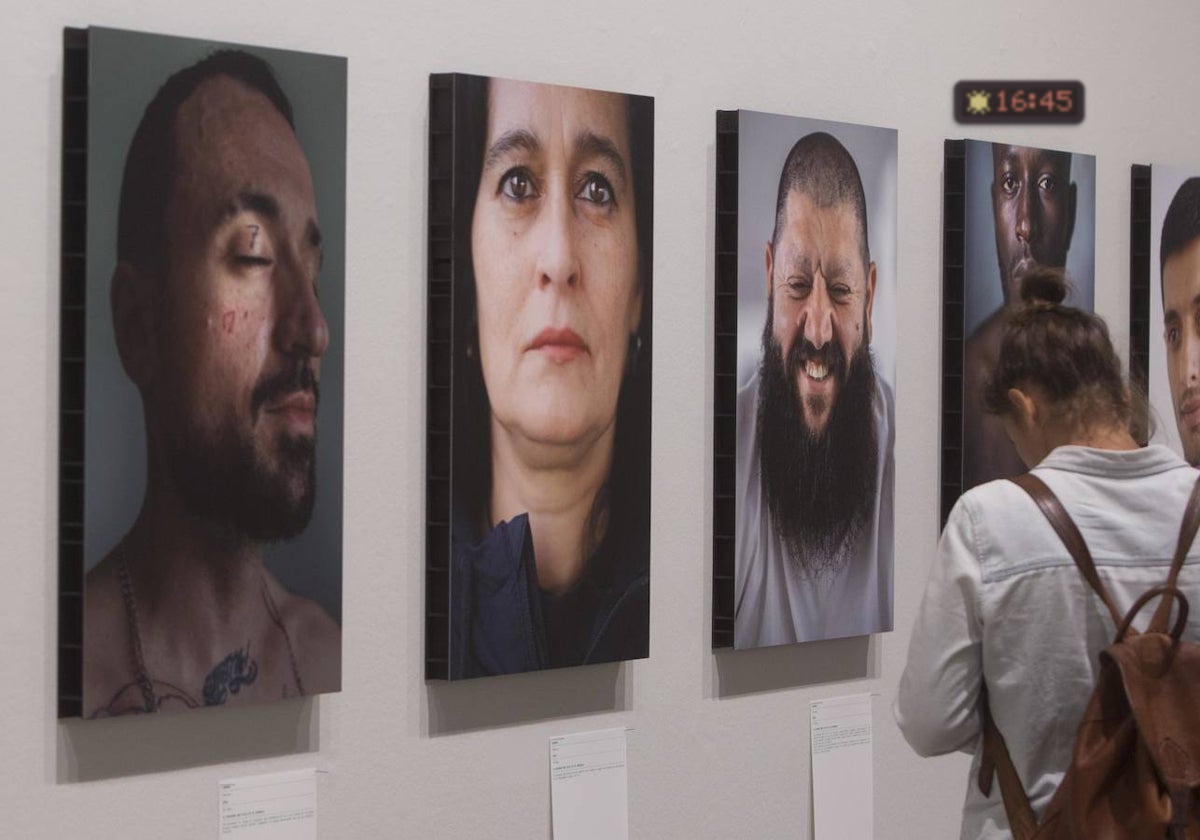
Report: 16:45
